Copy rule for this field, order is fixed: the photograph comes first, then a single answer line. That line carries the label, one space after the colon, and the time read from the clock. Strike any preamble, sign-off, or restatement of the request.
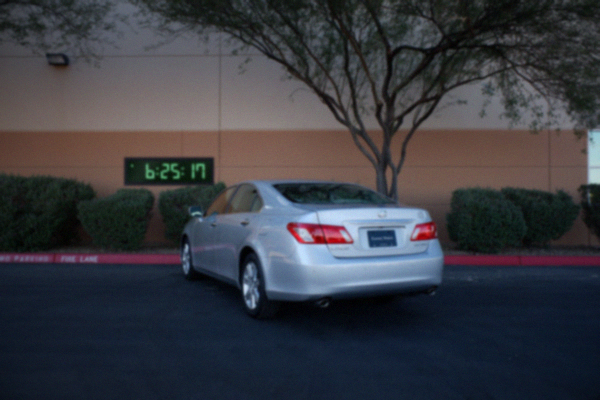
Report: 6:25:17
